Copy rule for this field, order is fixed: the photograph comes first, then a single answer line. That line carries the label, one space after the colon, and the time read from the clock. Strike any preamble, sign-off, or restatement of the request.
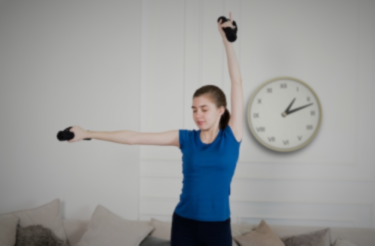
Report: 1:12
